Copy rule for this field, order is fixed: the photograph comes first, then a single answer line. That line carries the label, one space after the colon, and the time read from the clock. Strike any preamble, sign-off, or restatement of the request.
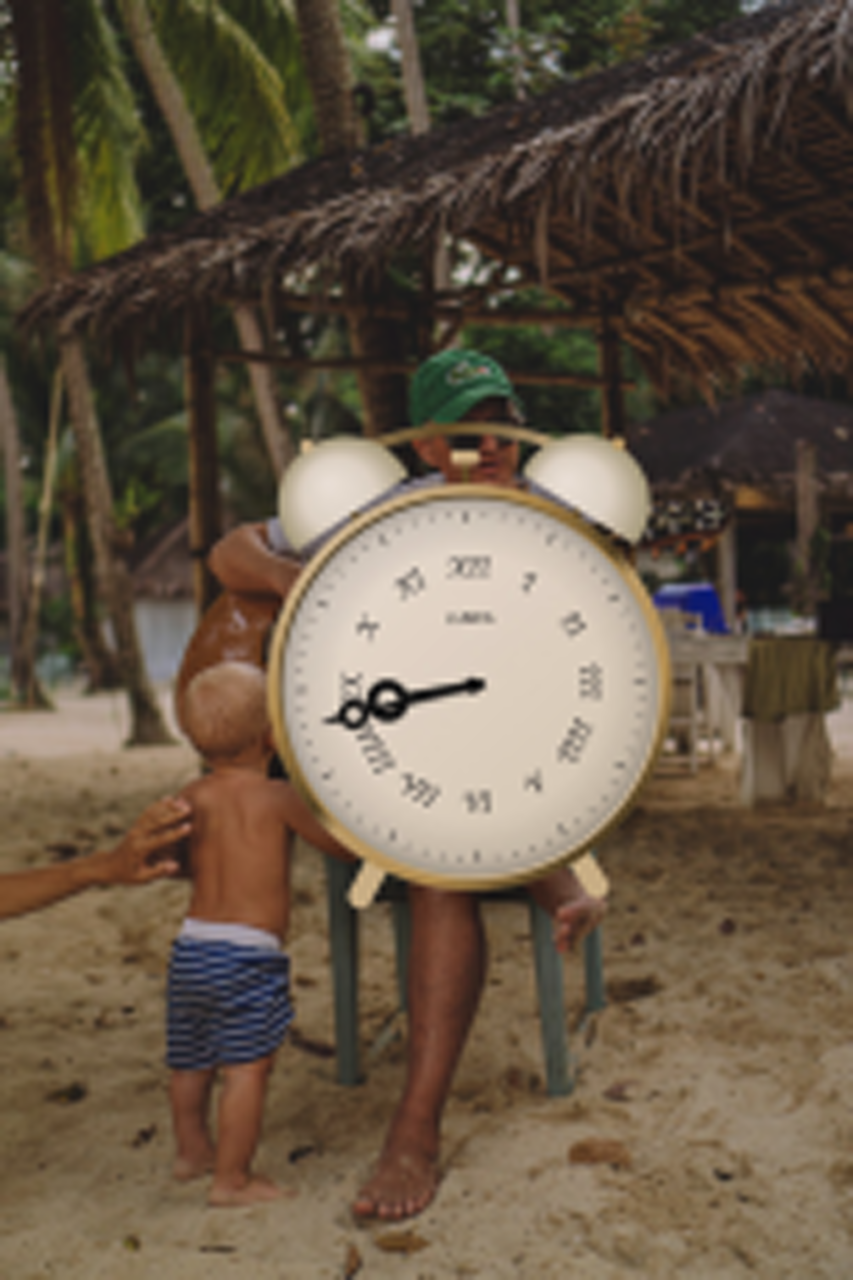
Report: 8:43
